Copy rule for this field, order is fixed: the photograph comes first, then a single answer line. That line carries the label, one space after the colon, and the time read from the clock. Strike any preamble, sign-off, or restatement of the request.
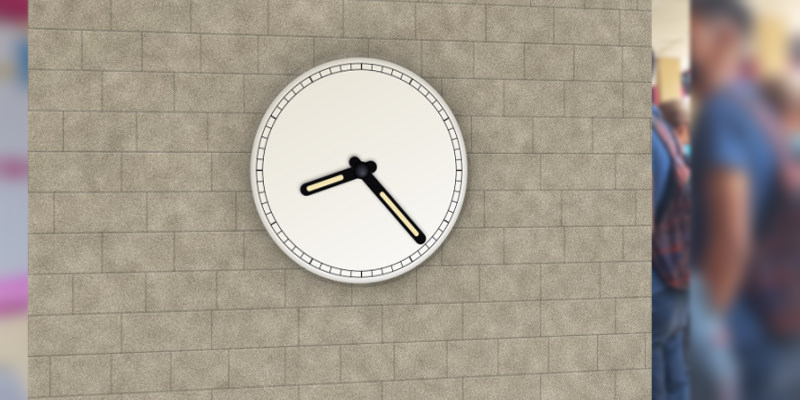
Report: 8:23
